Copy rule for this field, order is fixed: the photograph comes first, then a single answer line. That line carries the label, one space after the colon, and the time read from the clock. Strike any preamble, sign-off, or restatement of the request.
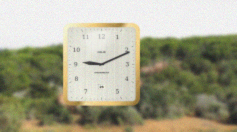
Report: 9:11
